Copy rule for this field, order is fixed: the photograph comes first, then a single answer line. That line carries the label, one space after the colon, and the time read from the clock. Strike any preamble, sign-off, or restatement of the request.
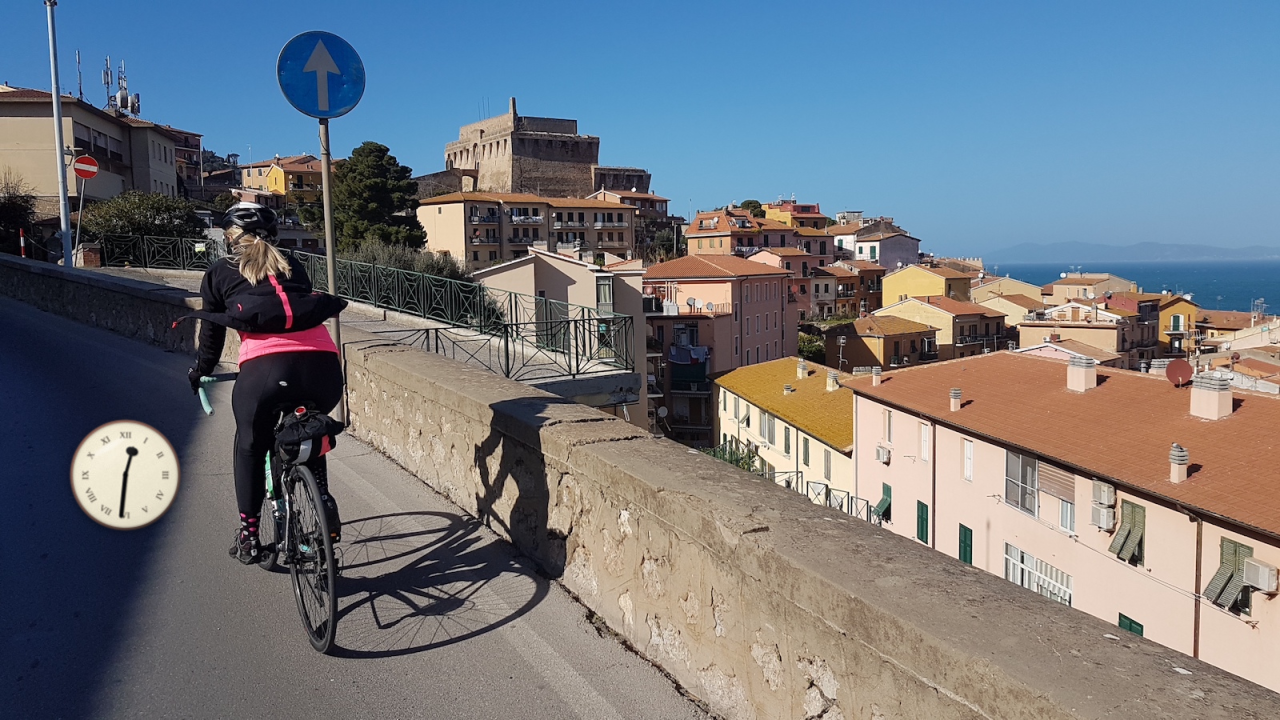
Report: 12:31
